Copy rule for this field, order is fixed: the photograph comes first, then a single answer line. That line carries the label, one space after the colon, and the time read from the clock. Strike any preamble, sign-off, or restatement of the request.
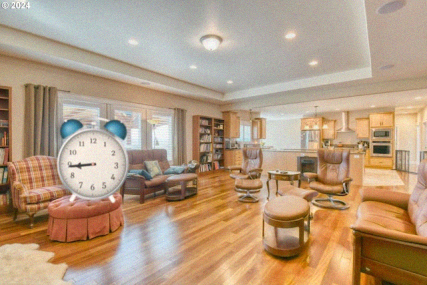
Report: 8:44
